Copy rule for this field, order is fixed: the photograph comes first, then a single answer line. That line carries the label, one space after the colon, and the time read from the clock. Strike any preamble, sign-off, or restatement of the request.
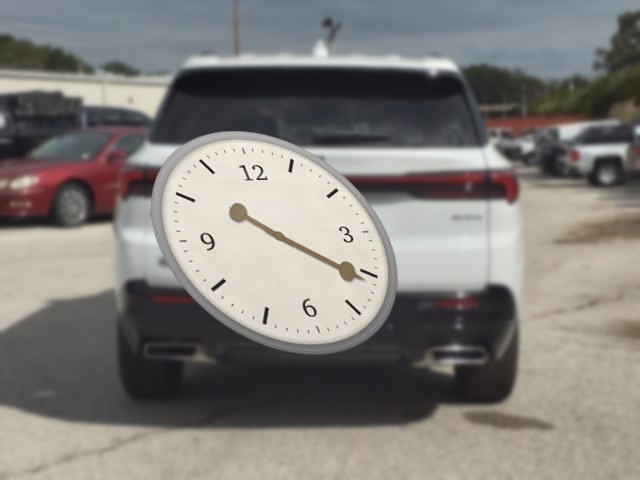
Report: 10:21
